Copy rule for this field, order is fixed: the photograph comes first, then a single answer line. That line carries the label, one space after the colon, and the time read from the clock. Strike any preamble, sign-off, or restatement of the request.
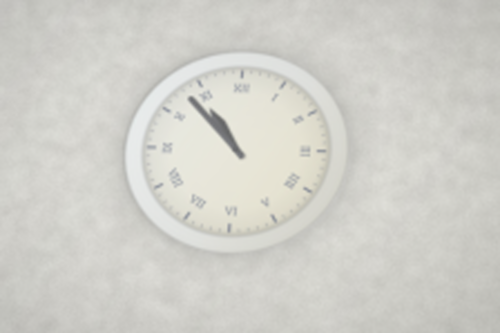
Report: 10:53
